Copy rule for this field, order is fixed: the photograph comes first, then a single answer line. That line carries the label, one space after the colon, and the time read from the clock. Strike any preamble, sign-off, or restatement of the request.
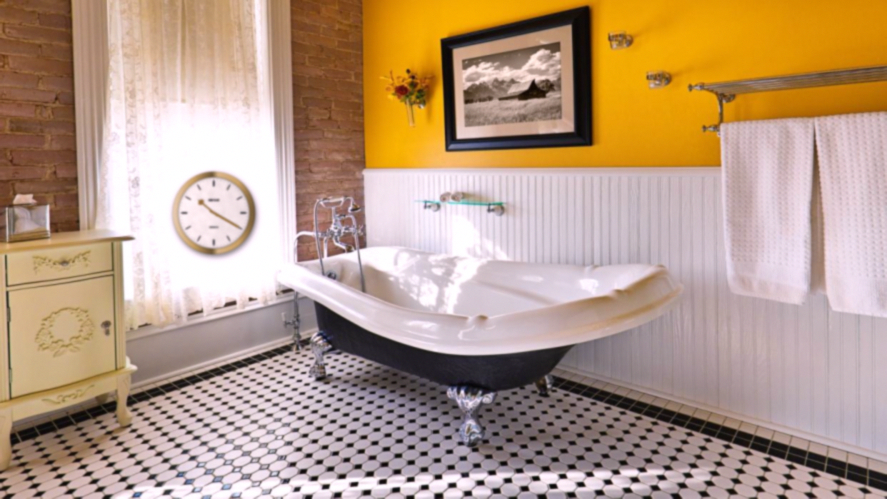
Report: 10:20
